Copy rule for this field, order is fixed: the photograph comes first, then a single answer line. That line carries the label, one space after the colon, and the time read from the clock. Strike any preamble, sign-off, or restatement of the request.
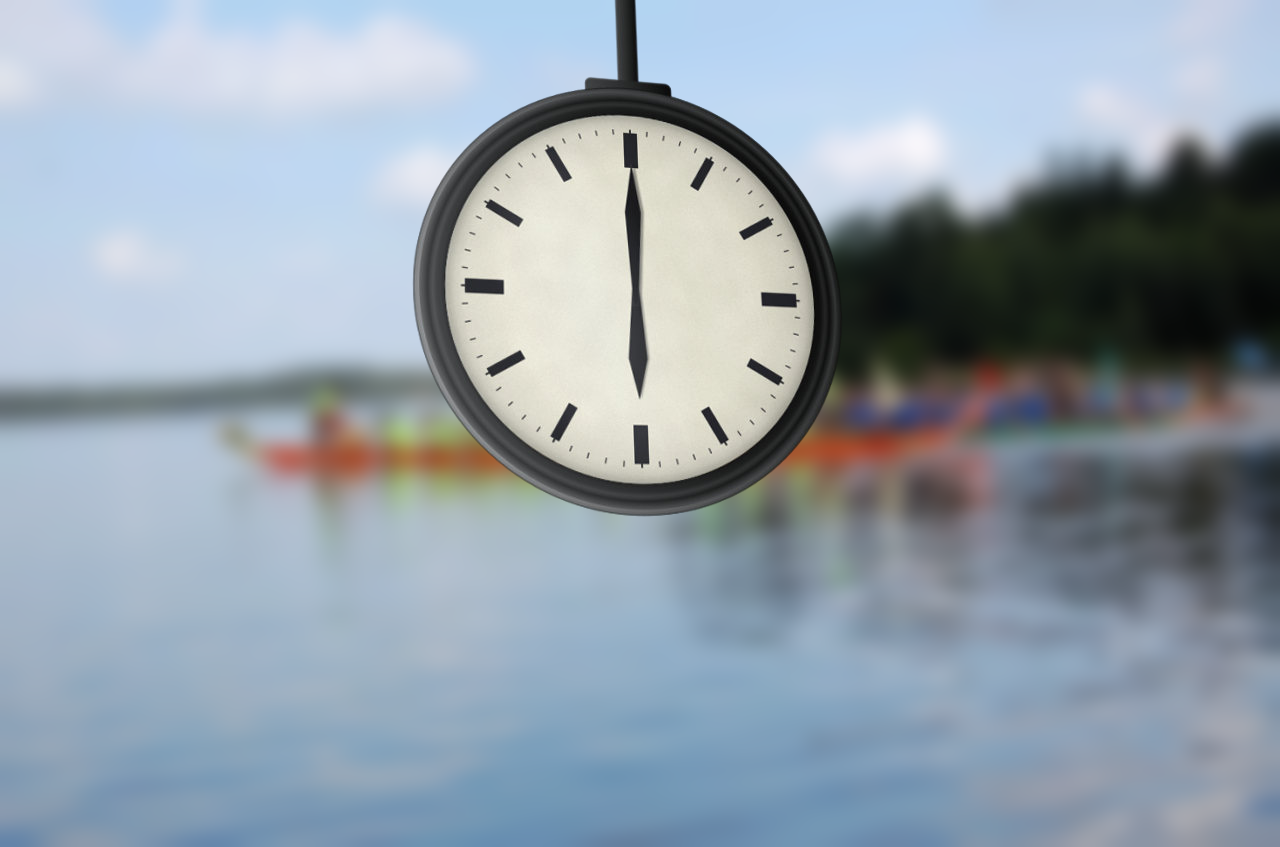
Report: 6:00
